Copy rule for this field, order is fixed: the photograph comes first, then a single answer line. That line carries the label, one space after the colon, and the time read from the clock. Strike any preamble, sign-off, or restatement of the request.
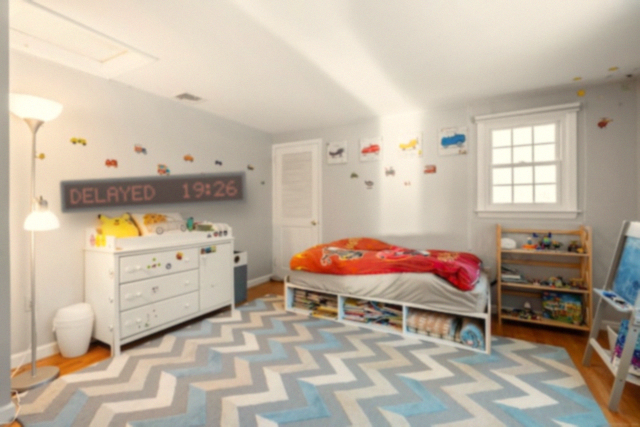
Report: 19:26
